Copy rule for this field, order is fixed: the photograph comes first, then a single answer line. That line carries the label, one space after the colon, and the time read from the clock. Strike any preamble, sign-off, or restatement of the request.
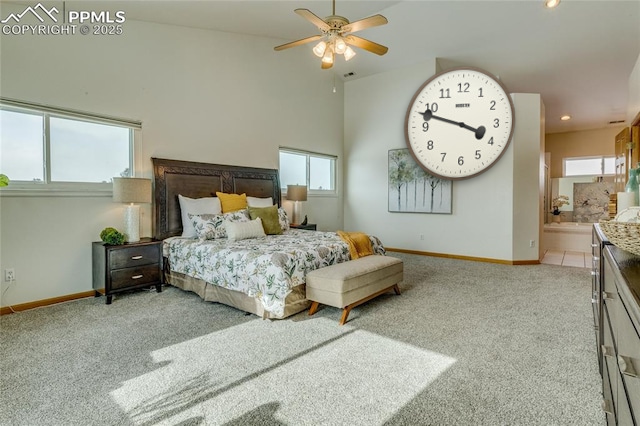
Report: 3:48
